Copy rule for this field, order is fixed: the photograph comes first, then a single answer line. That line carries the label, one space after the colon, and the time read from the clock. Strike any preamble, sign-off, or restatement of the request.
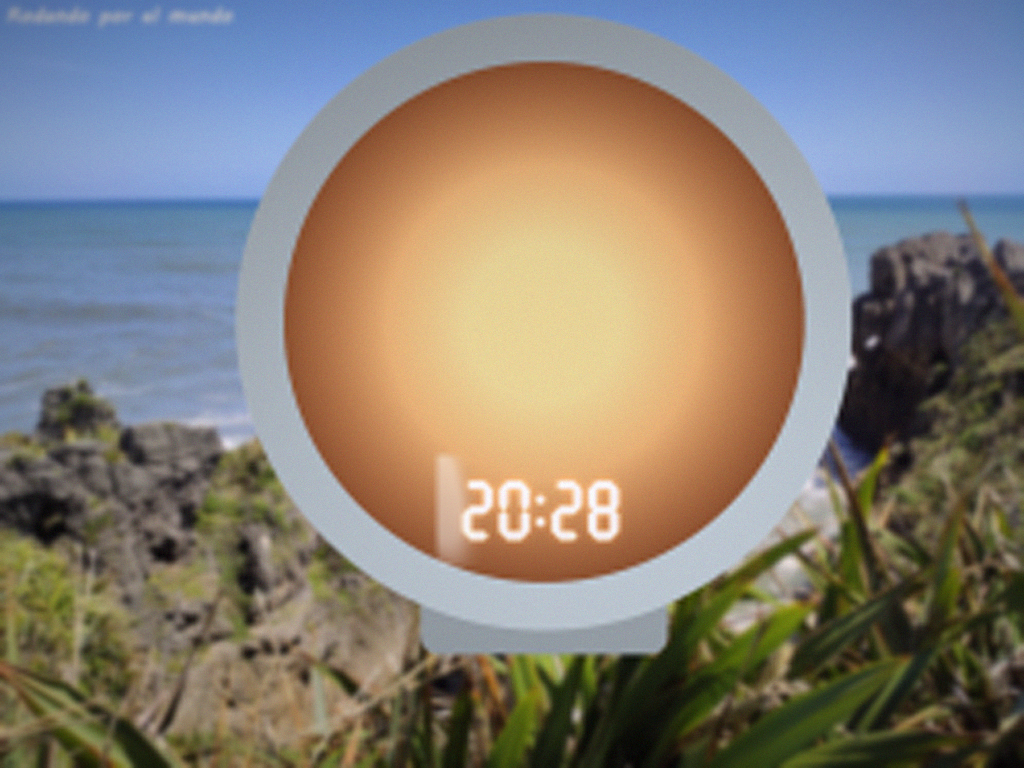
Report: 20:28
